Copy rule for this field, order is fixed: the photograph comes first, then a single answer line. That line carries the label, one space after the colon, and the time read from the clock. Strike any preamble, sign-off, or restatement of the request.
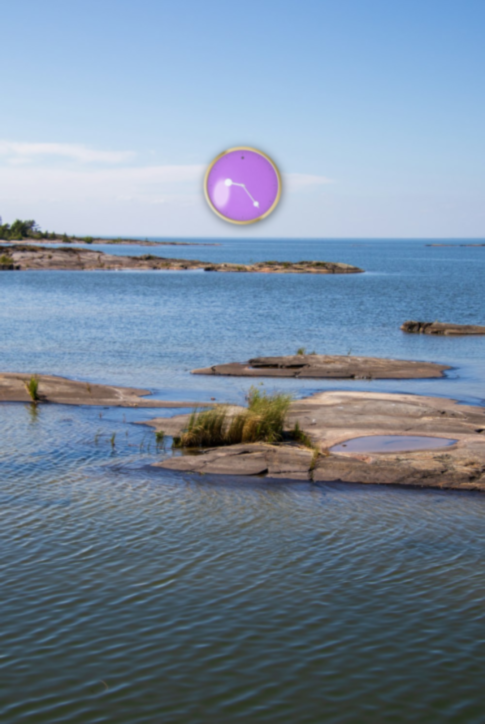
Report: 9:24
